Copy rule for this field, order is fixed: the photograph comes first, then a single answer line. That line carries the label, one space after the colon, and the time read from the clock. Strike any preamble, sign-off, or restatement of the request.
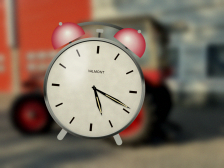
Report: 5:19
